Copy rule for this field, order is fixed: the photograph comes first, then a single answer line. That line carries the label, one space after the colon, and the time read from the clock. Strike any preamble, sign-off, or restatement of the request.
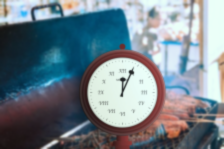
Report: 12:04
